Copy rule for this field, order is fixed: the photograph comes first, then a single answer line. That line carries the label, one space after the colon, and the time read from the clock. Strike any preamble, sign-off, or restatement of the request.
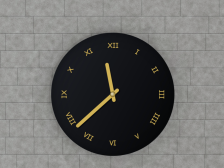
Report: 11:38
